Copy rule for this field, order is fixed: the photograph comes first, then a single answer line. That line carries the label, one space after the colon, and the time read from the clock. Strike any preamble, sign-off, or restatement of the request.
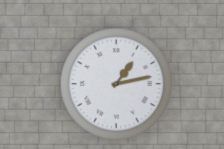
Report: 1:13
